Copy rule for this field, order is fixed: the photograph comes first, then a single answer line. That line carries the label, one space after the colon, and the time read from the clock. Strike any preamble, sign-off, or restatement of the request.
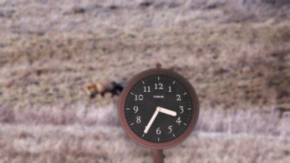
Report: 3:35
